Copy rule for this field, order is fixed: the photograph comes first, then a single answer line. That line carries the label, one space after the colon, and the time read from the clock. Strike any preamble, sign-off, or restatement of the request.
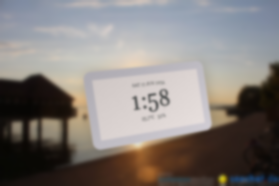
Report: 1:58
